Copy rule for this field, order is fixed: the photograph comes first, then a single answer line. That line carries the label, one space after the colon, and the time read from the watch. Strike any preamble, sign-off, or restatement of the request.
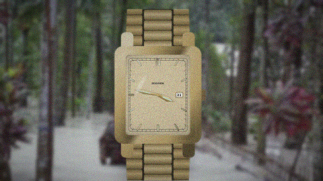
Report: 3:47
